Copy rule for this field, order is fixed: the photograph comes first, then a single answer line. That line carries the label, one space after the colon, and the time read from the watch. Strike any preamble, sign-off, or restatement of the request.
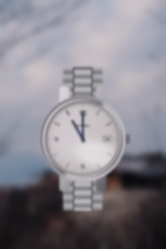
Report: 11:00
